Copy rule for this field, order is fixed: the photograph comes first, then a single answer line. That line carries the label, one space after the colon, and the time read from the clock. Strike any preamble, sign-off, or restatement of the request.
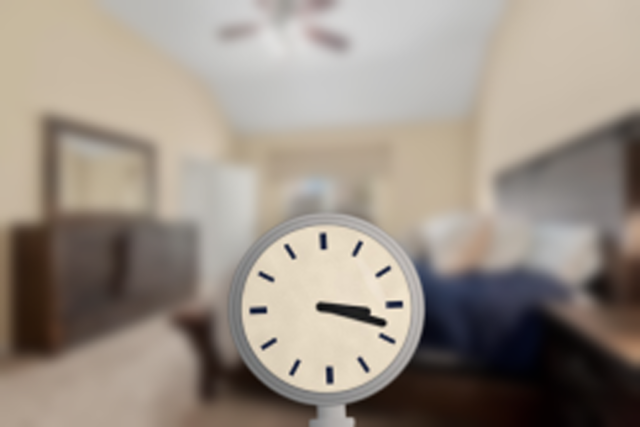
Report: 3:18
